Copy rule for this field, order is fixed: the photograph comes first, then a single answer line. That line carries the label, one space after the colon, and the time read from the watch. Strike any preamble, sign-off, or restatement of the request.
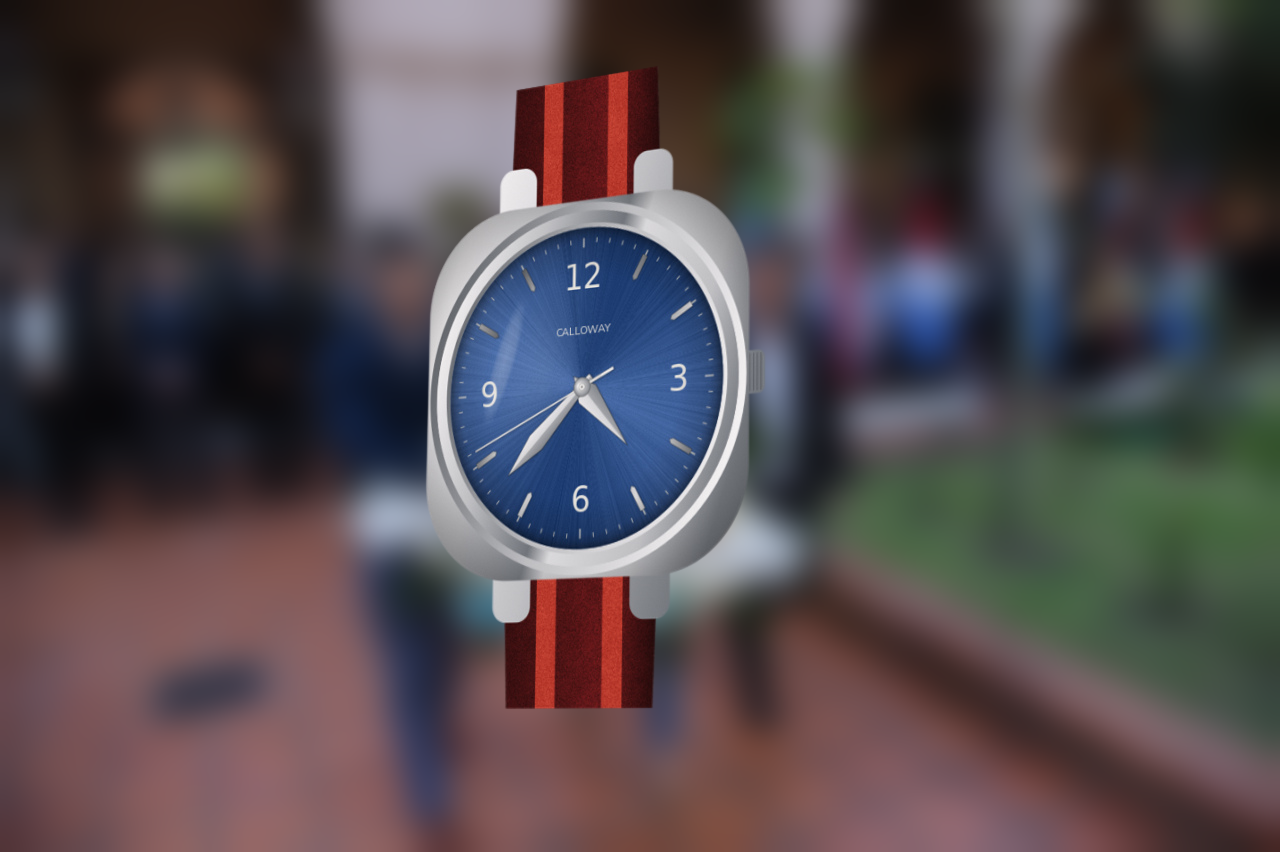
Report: 4:37:41
